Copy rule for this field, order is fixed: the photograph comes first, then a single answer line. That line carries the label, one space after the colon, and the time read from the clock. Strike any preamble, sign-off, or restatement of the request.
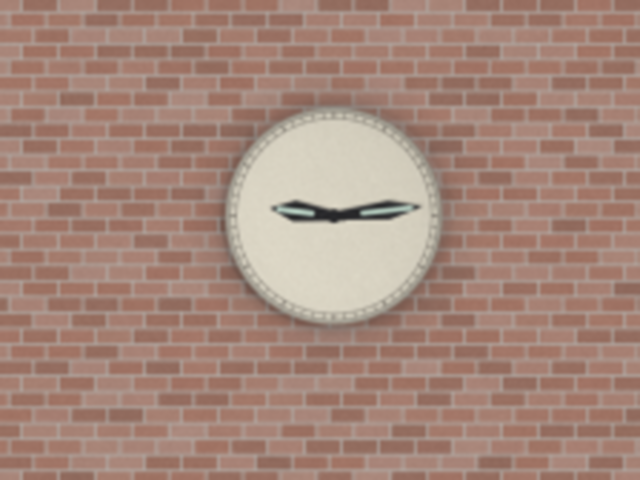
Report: 9:14
